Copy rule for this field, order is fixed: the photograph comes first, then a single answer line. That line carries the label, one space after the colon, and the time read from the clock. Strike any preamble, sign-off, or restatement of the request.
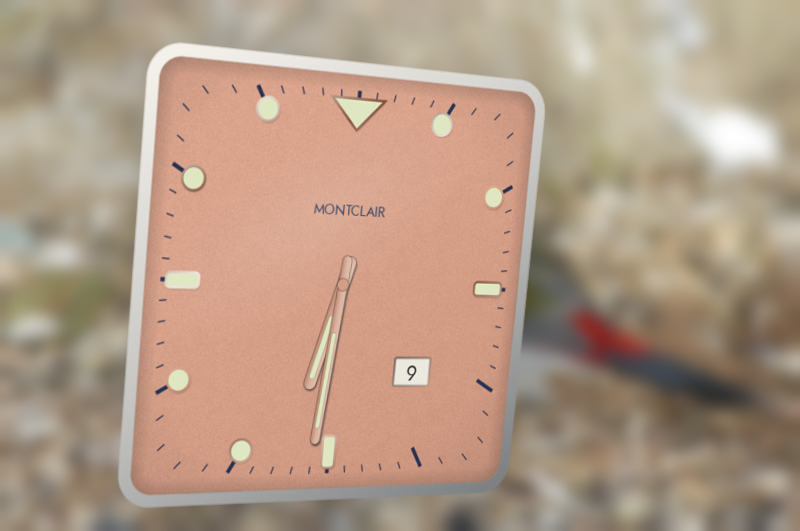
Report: 6:31
